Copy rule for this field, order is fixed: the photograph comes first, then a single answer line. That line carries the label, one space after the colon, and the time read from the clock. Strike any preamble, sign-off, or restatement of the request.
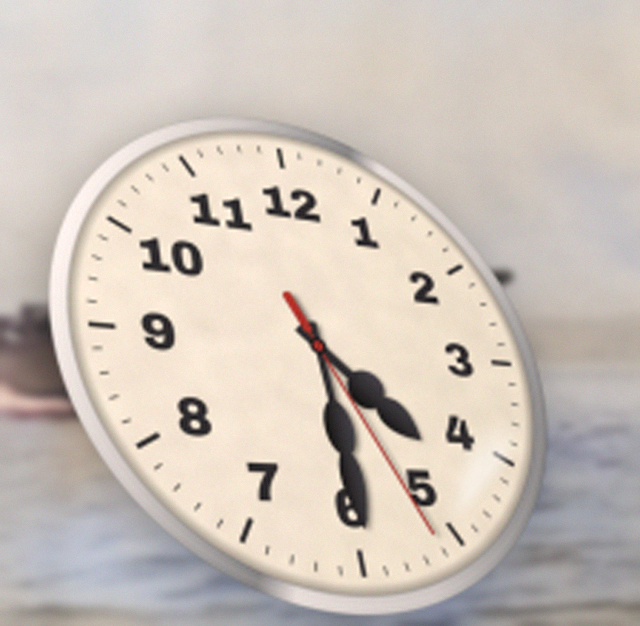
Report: 4:29:26
